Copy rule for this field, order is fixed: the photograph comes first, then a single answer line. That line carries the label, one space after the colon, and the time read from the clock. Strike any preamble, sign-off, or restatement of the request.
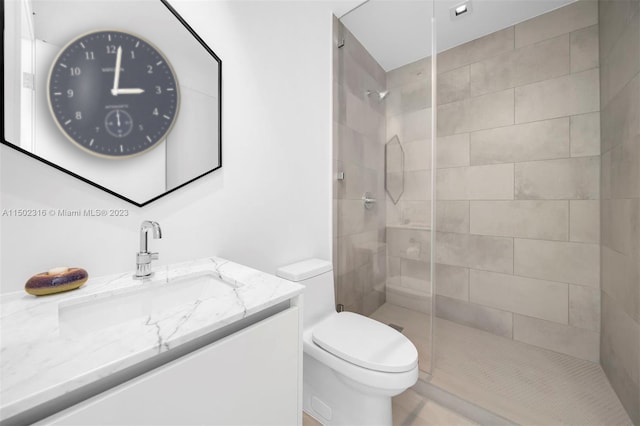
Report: 3:02
